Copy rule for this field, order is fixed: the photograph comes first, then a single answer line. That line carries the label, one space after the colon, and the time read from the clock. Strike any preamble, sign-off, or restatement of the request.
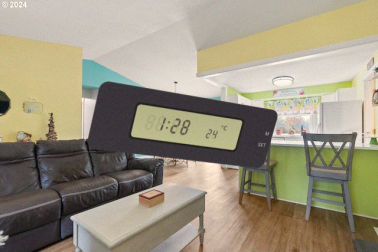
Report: 1:28
